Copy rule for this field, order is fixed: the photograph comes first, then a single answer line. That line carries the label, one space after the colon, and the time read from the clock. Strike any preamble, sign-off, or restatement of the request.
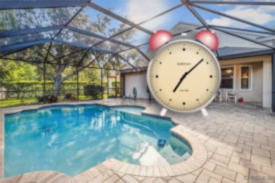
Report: 7:08
